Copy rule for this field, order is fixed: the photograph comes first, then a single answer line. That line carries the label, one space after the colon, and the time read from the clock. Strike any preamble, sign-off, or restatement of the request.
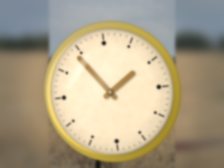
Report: 1:54
